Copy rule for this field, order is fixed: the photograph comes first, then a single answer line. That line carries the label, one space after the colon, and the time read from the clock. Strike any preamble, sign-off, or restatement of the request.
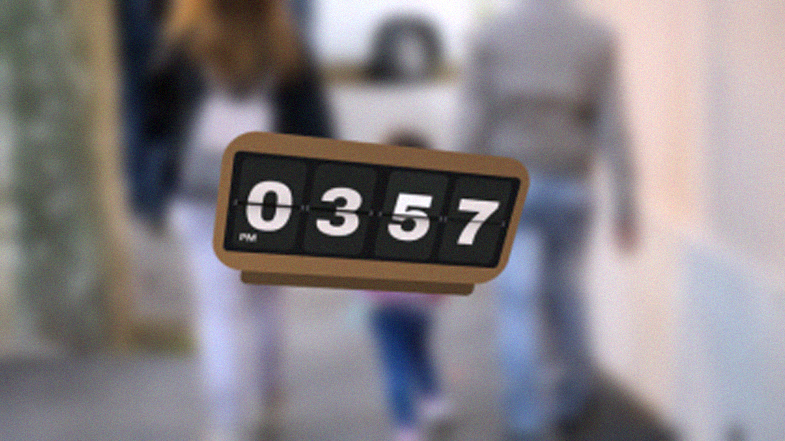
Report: 3:57
